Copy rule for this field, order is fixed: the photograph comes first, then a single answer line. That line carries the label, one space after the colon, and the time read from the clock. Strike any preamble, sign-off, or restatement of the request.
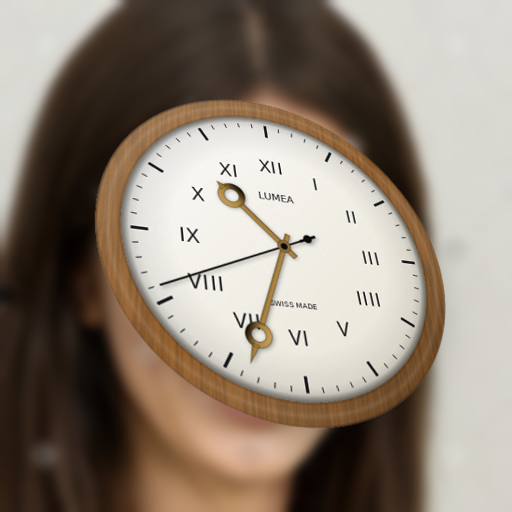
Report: 10:33:41
